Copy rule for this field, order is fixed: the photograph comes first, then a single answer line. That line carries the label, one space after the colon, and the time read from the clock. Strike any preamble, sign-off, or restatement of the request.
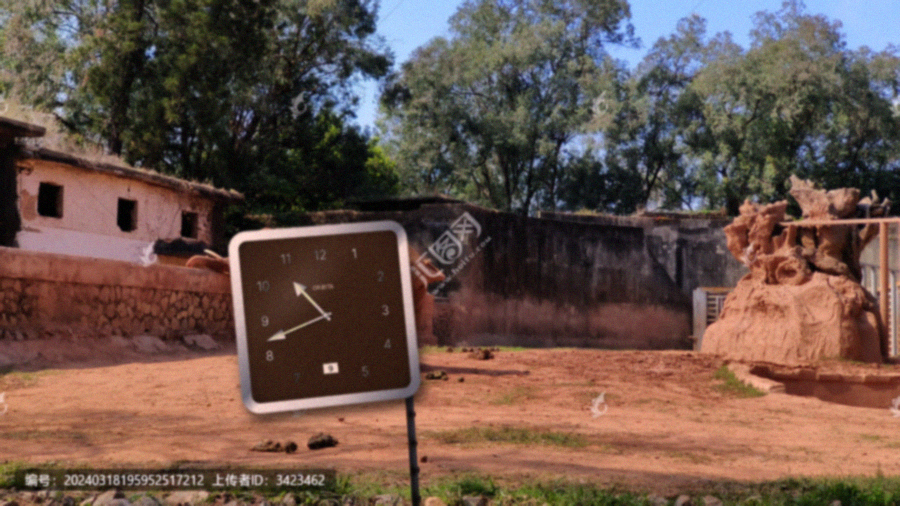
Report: 10:42
